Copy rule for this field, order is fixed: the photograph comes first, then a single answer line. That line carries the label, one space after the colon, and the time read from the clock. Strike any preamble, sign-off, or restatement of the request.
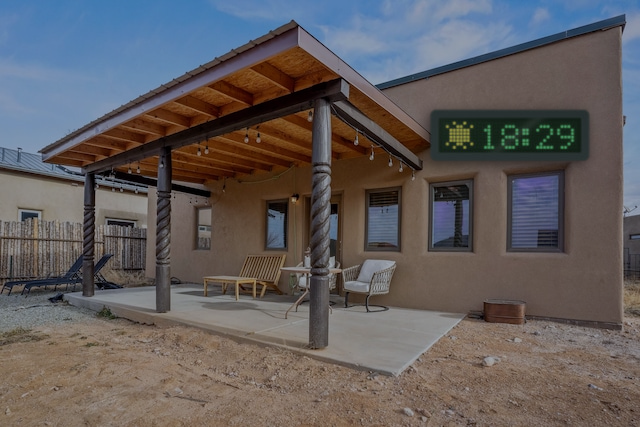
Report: 18:29
